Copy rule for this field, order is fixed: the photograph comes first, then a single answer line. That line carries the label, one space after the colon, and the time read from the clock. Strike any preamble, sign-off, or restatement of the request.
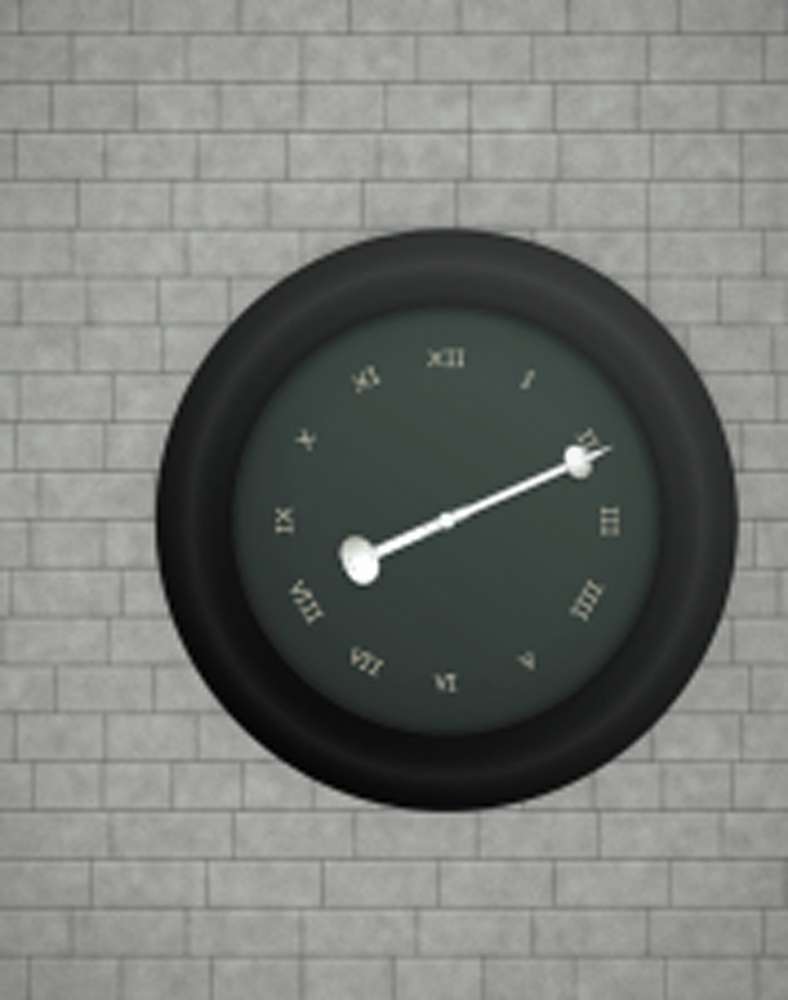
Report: 8:11
